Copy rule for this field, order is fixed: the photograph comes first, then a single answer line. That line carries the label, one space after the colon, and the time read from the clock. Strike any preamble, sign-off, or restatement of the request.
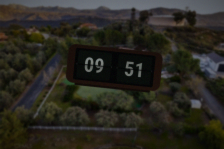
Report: 9:51
